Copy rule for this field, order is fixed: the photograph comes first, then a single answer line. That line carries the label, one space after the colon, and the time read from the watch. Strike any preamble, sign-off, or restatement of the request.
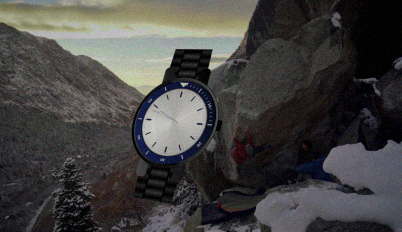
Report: 9:48
